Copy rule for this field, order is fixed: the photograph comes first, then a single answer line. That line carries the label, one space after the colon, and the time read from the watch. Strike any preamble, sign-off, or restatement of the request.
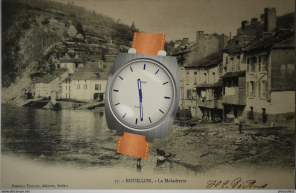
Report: 11:28
